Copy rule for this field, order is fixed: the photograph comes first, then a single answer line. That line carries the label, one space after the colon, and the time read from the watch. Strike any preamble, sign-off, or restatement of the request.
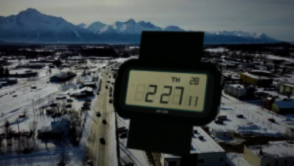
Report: 2:27
